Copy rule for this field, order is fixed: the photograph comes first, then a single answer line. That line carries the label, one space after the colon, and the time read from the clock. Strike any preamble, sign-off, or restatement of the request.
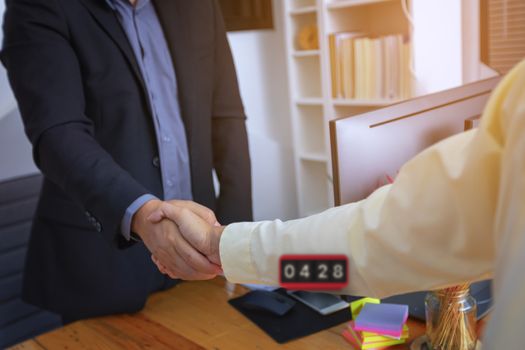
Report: 4:28
